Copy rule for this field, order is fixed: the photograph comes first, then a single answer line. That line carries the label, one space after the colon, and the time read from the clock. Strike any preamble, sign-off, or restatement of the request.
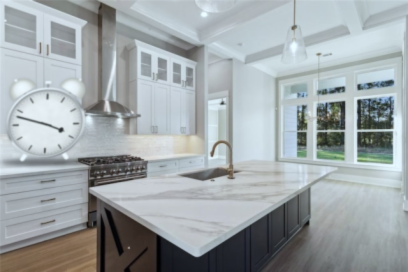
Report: 3:48
